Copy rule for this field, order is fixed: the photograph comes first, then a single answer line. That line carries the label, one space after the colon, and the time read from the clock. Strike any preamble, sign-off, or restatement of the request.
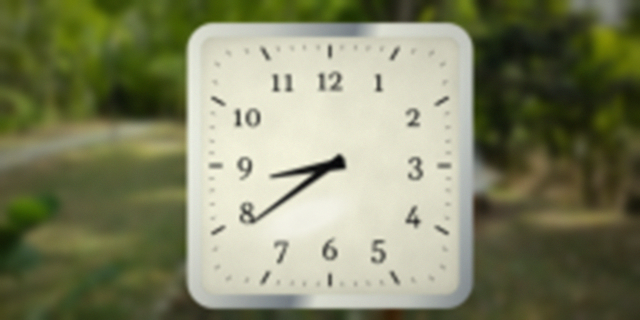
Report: 8:39
